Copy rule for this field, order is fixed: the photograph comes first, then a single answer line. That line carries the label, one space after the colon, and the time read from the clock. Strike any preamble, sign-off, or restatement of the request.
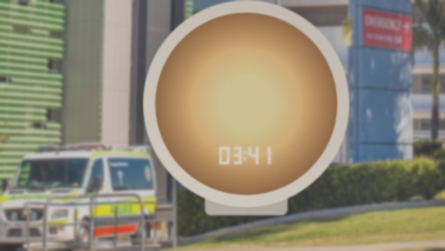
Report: 3:41
